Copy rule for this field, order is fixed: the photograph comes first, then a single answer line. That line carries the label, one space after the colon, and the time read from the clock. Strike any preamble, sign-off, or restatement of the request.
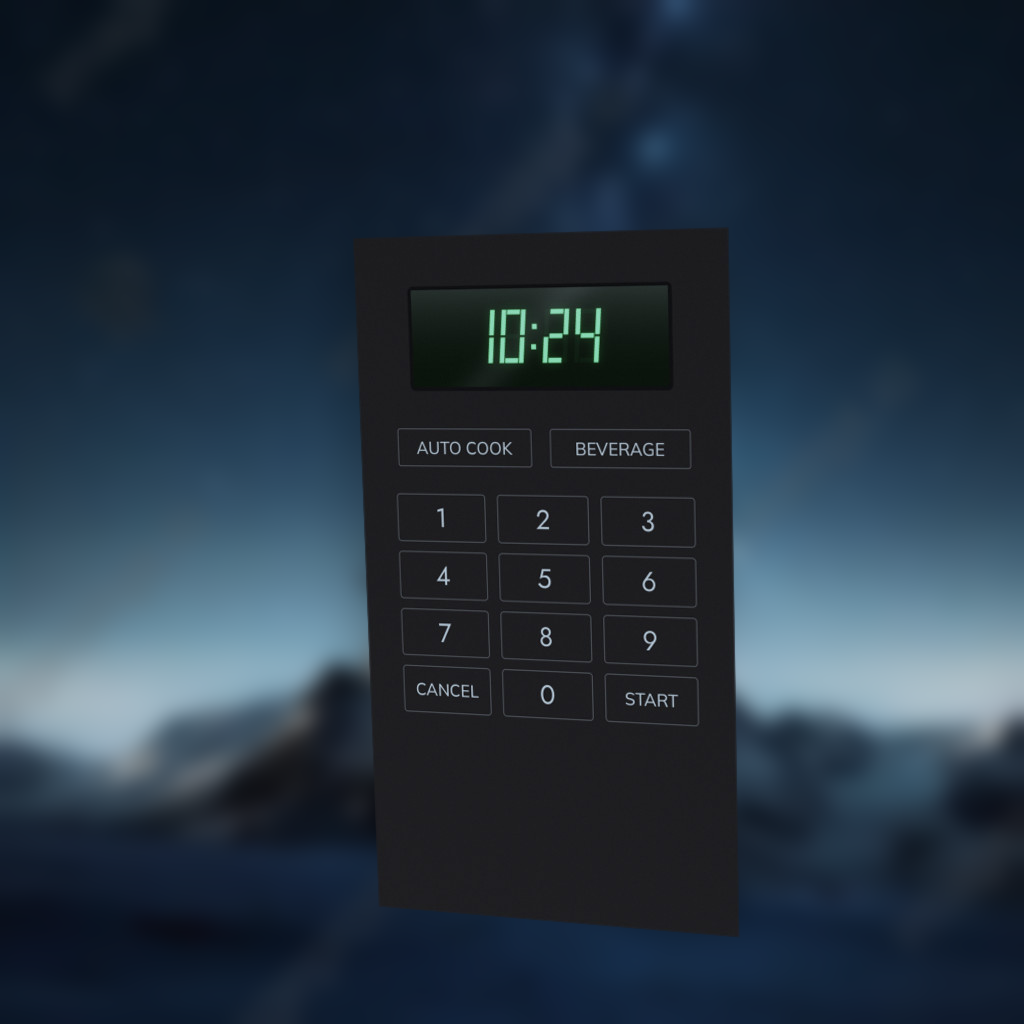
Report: 10:24
